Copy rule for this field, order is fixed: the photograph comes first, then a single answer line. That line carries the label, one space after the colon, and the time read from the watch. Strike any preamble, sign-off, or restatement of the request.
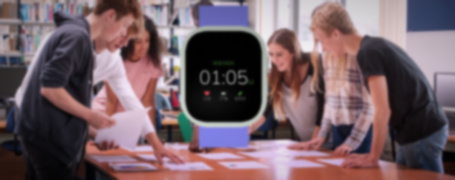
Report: 1:05
